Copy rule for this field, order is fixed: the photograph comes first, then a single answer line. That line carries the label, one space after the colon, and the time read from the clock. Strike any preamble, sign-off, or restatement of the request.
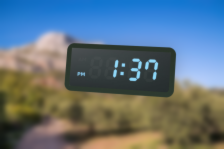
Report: 1:37
